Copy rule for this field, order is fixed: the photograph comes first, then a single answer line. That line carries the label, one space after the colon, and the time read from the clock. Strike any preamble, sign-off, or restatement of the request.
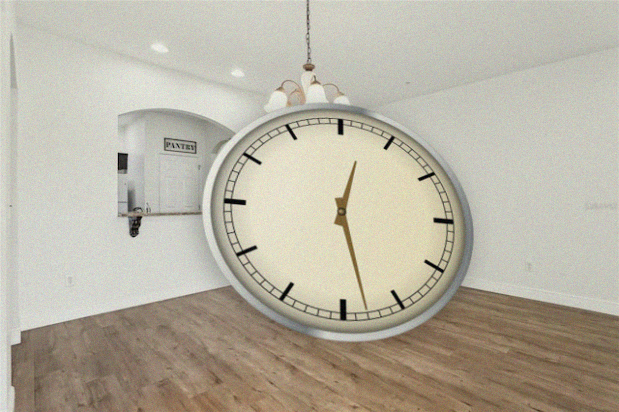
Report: 12:28
